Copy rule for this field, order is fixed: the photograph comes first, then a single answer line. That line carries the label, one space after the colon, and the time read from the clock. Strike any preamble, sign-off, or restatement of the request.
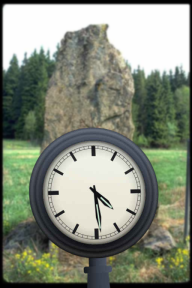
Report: 4:29
